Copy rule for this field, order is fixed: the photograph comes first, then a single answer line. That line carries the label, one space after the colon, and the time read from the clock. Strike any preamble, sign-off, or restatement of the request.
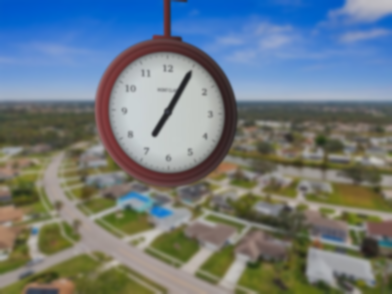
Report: 7:05
